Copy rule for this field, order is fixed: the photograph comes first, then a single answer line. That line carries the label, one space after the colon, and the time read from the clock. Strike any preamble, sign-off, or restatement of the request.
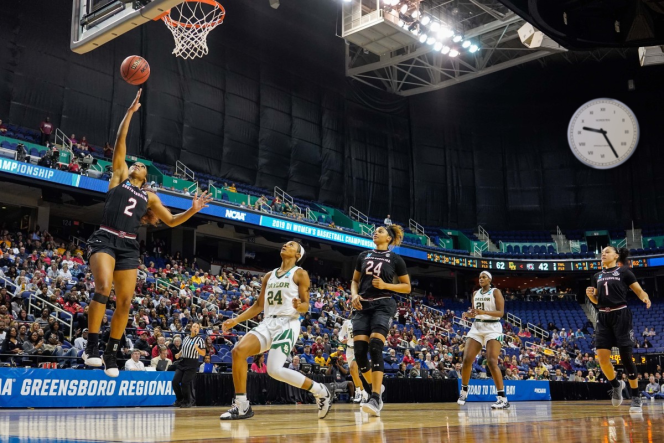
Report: 9:25
